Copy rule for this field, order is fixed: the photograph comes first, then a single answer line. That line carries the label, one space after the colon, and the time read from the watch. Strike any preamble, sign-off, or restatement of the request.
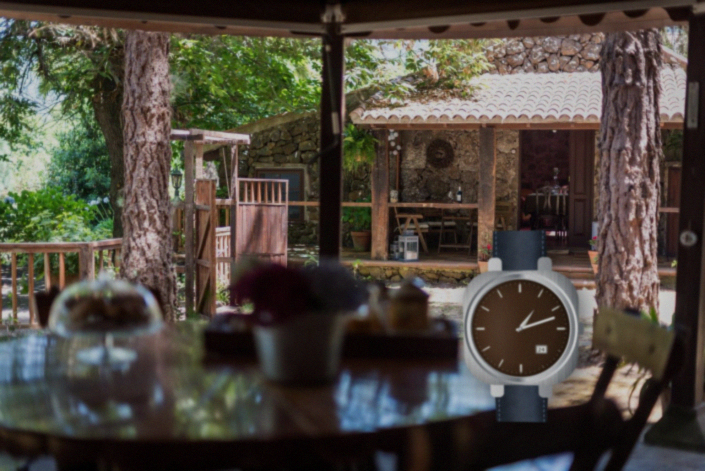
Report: 1:12
